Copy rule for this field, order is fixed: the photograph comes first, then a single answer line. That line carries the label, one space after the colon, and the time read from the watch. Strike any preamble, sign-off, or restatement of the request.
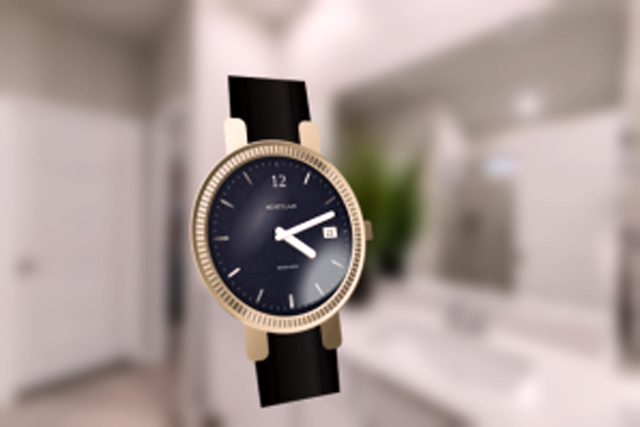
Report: 4:12
